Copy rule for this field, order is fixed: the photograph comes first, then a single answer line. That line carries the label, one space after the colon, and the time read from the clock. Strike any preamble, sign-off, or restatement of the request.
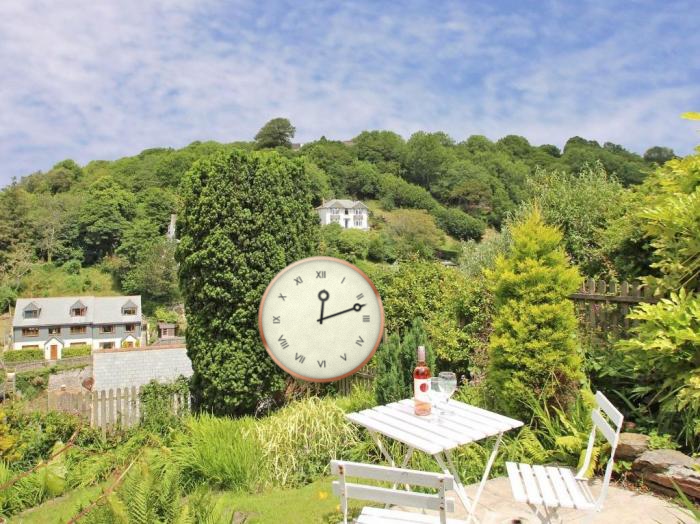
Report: 12:12
